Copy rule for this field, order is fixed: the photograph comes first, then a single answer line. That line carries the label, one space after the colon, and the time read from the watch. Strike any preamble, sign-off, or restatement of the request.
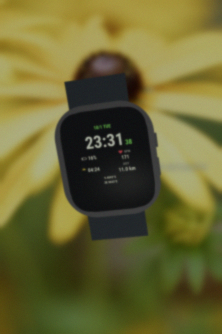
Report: 23:31
